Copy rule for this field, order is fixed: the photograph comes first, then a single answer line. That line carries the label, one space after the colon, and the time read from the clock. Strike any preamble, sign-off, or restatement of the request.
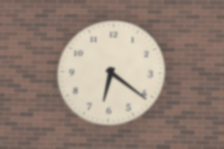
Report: 6:21
